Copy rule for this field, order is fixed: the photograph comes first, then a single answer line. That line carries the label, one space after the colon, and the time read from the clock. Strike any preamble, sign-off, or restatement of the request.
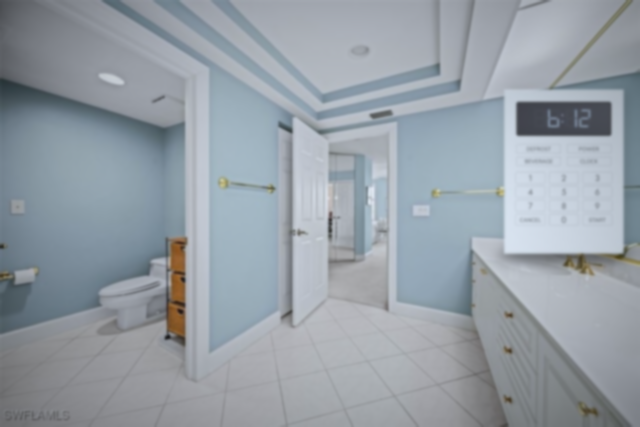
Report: 6:12
